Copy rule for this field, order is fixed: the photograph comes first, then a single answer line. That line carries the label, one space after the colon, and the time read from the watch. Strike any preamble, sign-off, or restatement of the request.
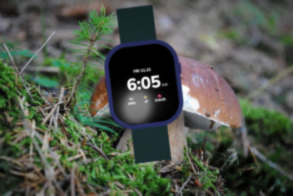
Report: 6:05
